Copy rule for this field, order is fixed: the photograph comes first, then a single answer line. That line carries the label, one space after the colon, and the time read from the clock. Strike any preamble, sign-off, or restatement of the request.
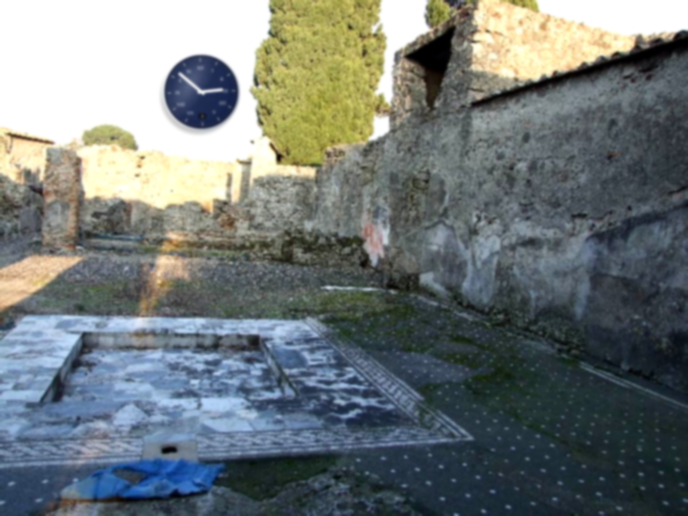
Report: 2:52
